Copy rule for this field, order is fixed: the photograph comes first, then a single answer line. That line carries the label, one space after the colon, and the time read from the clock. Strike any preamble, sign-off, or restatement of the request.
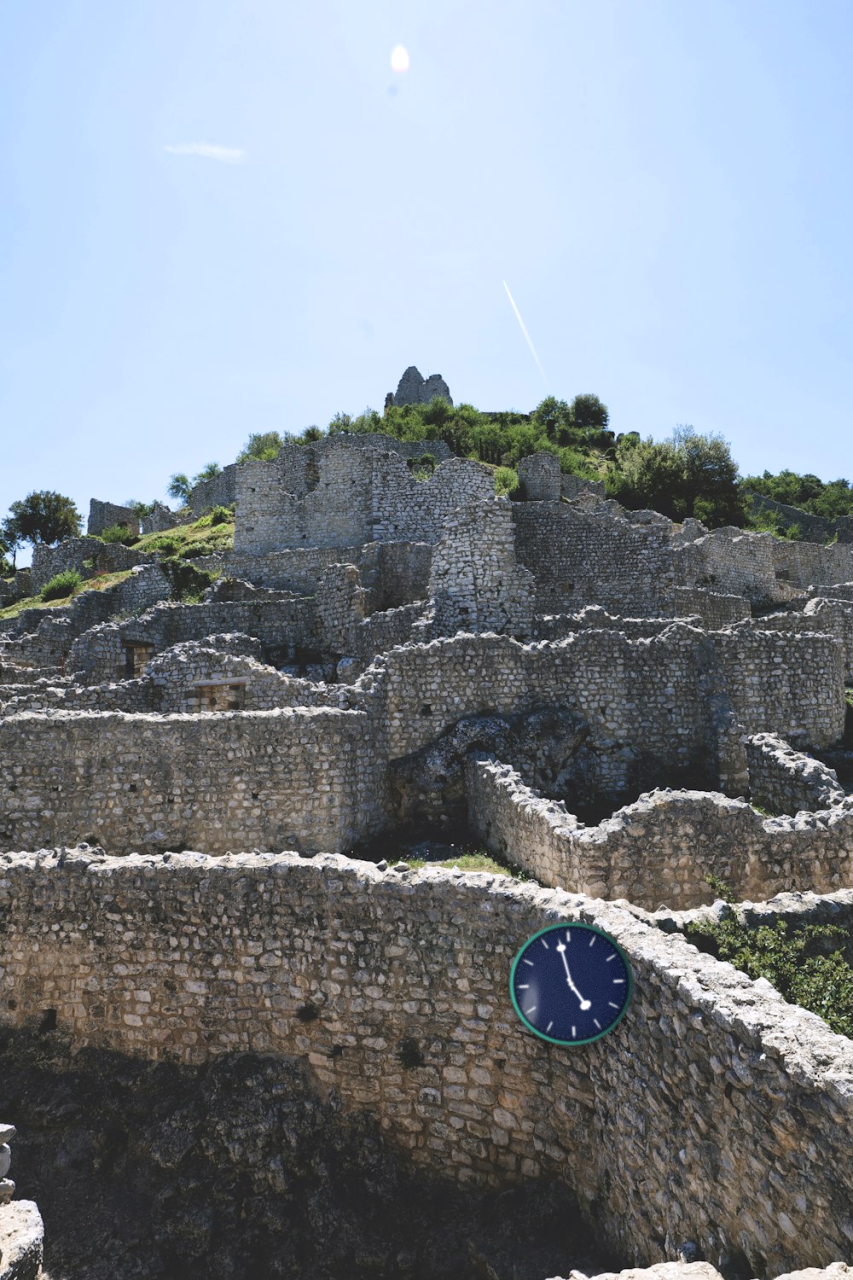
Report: 4:58
